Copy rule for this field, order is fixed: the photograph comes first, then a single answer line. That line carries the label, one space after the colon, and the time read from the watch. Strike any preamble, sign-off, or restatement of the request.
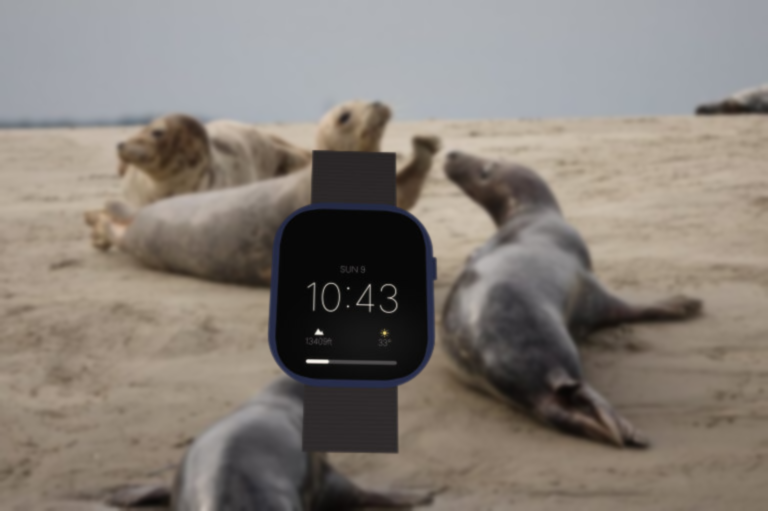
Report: 10:43
